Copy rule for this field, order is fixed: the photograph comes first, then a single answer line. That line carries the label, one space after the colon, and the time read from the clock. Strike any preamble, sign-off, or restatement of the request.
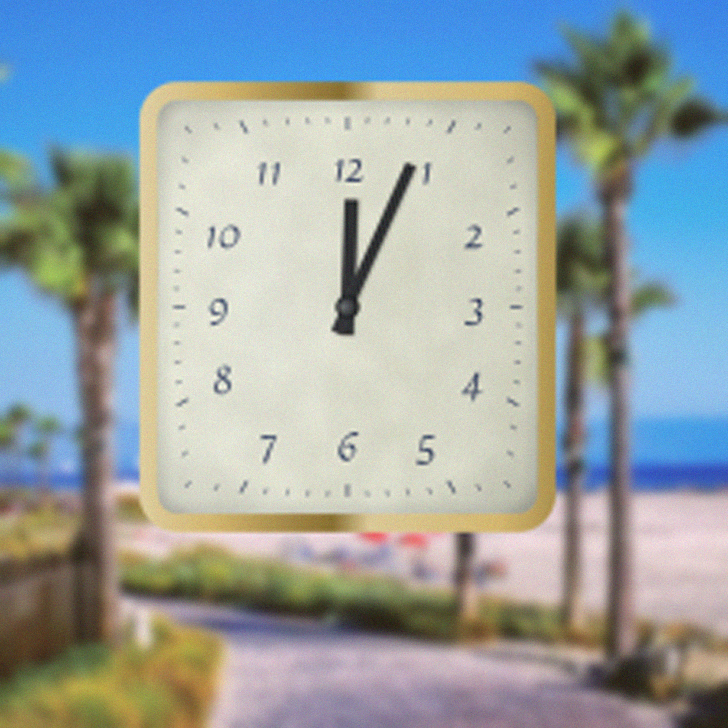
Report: 12:04
